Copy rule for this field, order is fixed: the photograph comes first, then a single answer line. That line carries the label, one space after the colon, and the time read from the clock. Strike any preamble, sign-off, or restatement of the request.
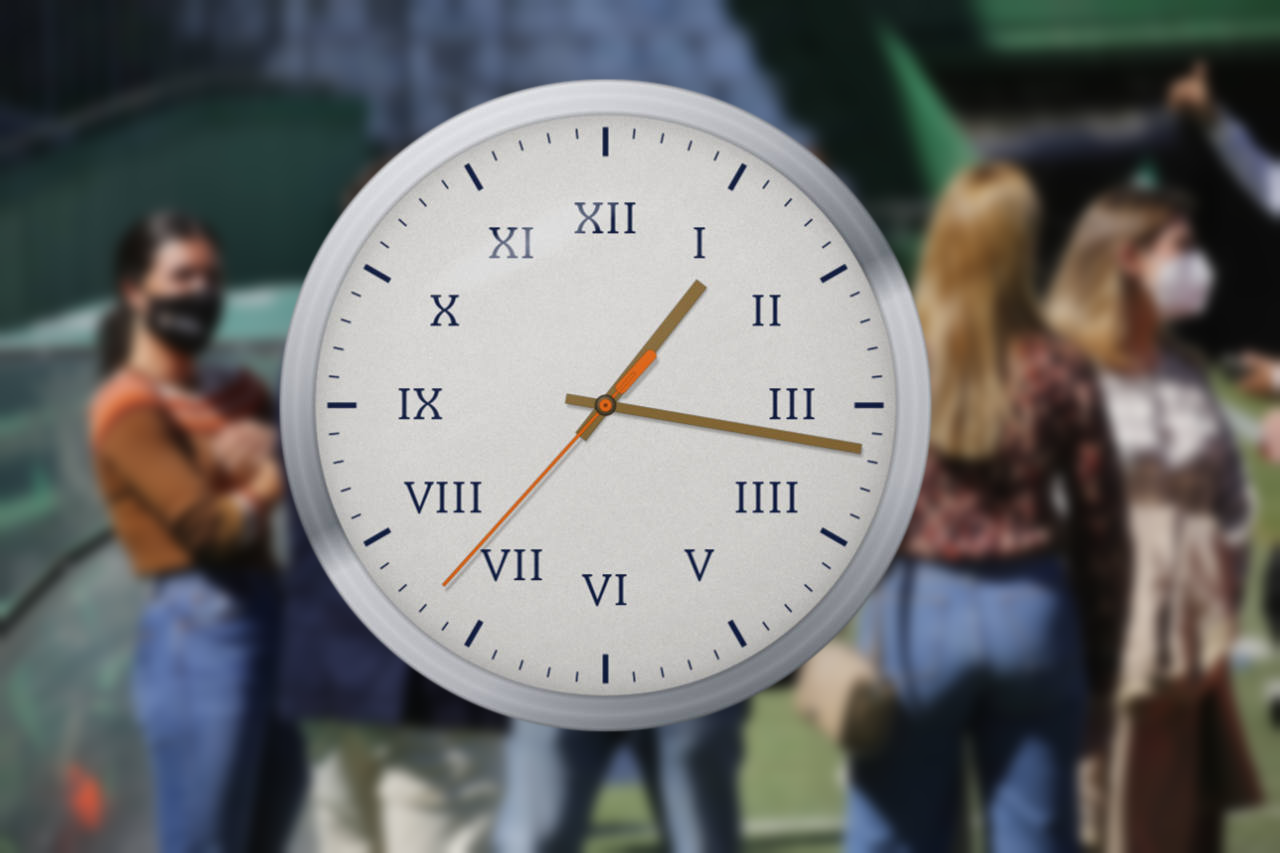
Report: 1:16:37
